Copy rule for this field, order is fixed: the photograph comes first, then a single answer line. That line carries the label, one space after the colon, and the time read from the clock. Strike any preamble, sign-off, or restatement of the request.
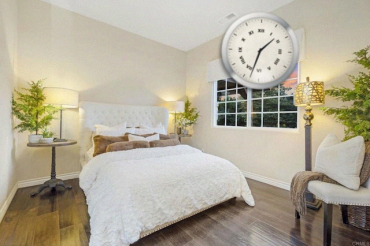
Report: 1:33
